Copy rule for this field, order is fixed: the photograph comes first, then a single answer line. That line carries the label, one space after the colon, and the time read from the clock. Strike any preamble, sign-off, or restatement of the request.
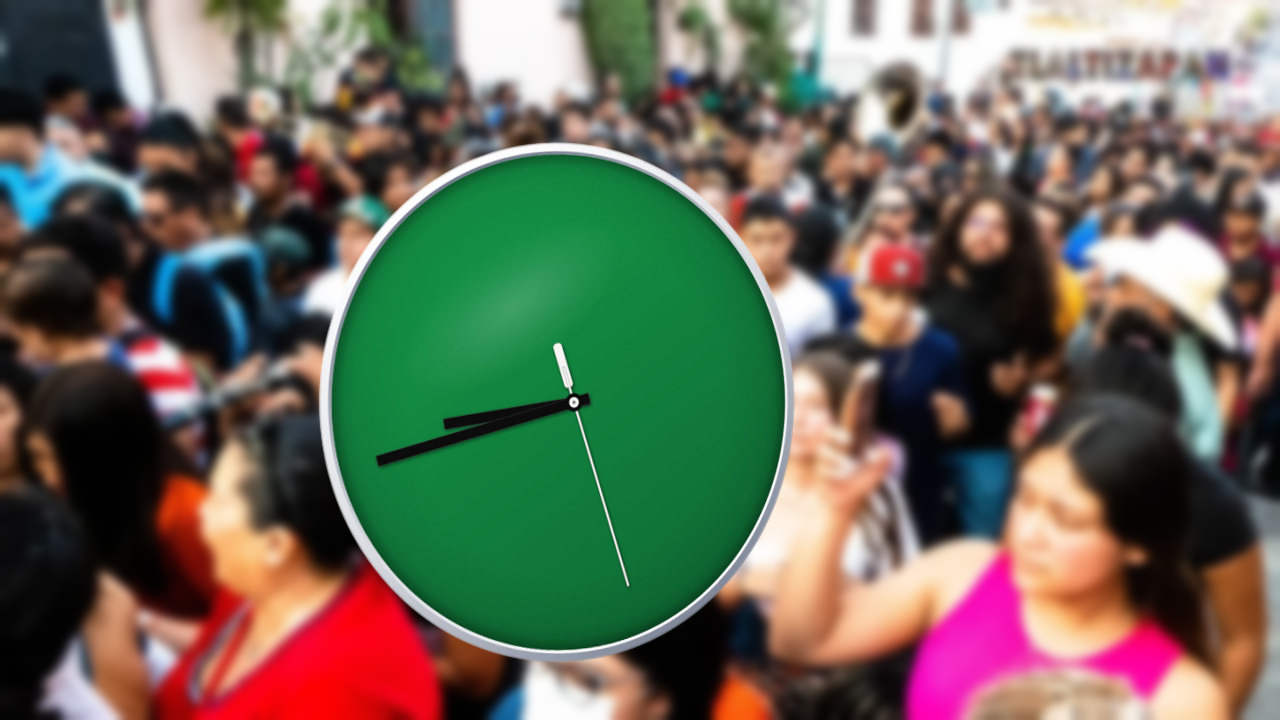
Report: 8:42:27
